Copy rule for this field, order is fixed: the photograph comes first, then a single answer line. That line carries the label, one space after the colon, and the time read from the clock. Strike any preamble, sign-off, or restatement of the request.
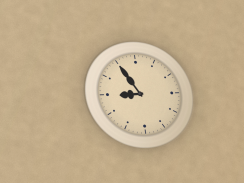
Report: 8:55
